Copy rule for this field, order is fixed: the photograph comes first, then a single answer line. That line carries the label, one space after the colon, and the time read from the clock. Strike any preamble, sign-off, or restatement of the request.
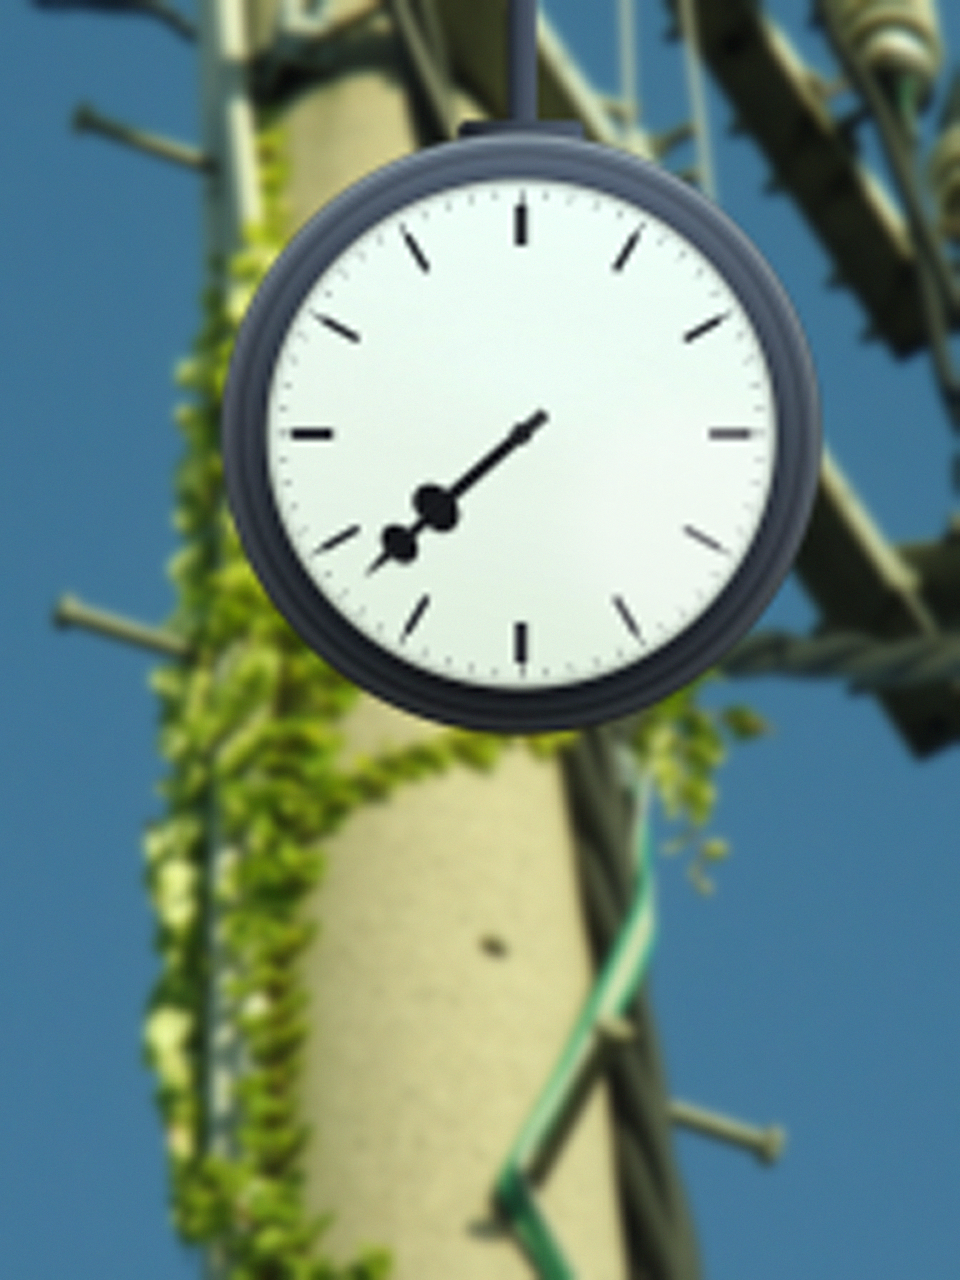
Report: 7:38
